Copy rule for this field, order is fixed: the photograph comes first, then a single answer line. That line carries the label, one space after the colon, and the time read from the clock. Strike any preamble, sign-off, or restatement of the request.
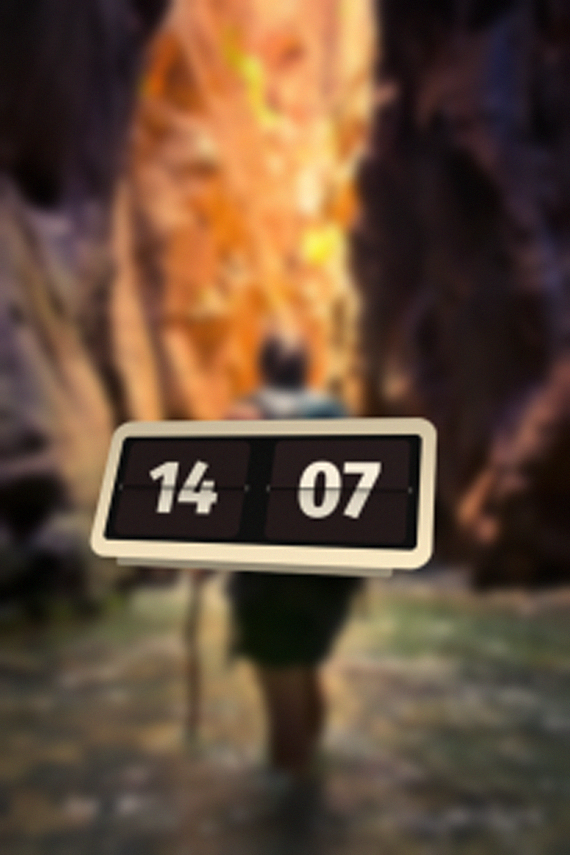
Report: 14:07
